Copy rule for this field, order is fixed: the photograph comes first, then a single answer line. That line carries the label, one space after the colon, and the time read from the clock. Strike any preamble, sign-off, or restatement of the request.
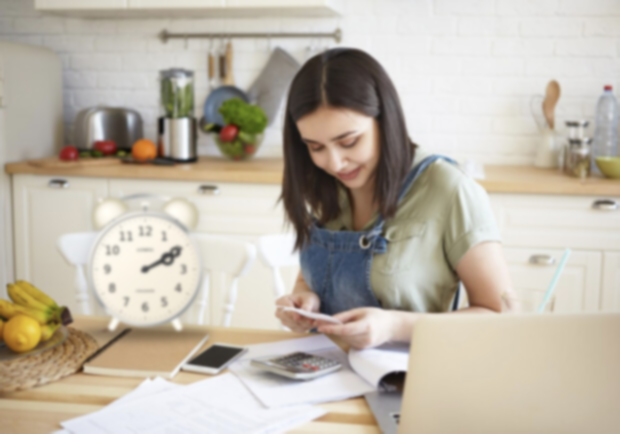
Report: 2:10
